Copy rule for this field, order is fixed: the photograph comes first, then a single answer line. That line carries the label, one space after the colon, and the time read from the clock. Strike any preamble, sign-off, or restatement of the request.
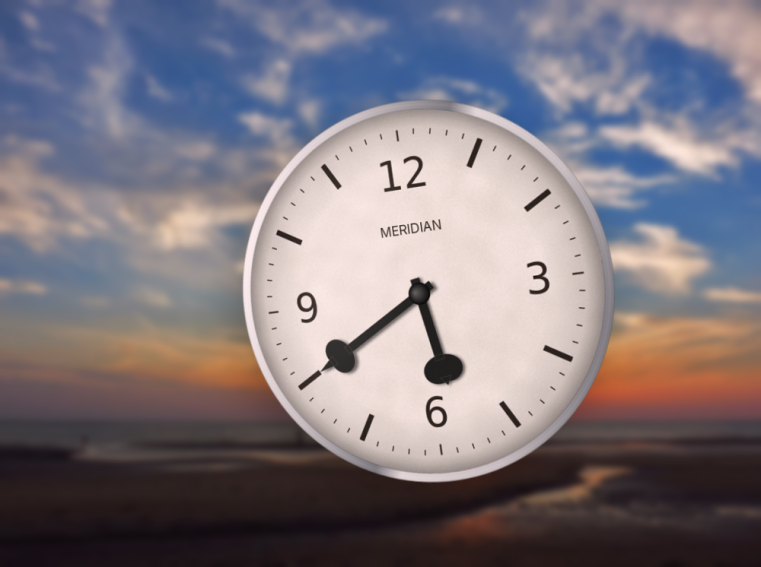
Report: 5:40
